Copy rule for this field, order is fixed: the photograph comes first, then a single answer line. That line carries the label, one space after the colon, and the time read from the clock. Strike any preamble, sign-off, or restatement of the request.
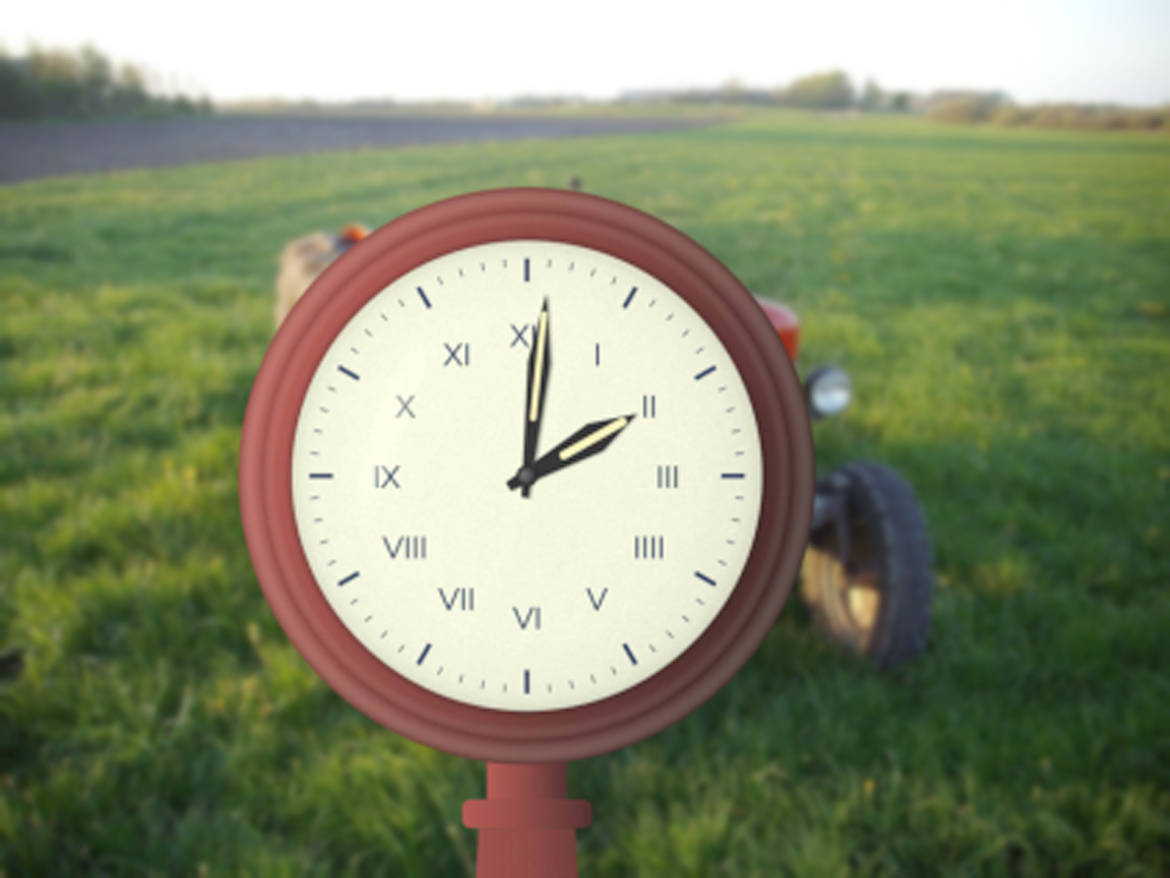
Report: 2:01
